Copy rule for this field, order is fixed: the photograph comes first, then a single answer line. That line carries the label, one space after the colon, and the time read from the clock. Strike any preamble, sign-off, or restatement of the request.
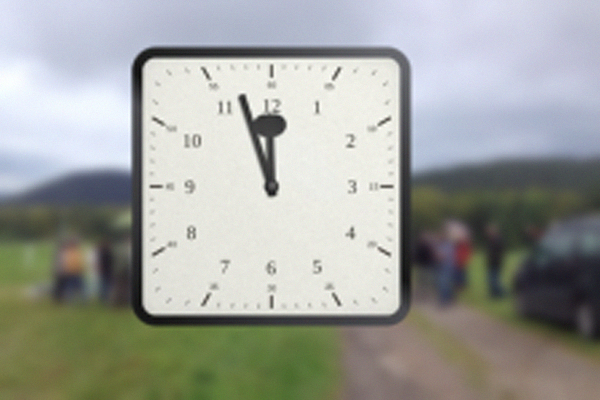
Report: 11:57
